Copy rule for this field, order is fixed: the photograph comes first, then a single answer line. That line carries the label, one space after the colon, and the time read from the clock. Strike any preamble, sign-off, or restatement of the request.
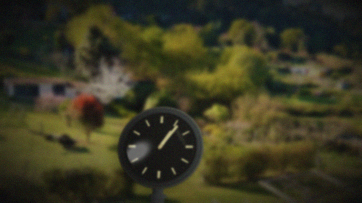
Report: 1:06
